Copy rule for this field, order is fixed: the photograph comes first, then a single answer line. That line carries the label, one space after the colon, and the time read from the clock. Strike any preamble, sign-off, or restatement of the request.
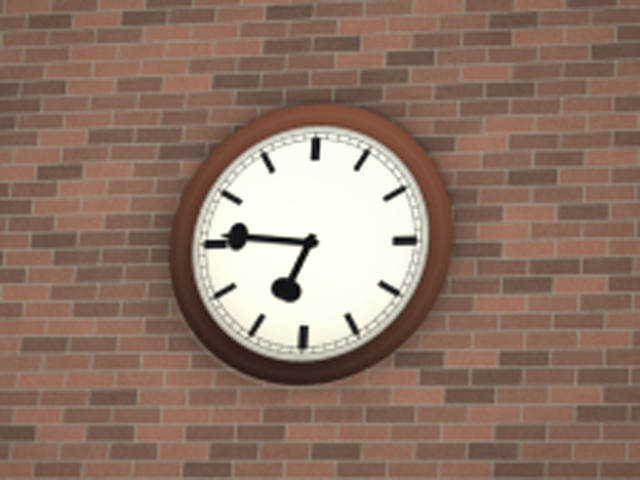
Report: 6:46
